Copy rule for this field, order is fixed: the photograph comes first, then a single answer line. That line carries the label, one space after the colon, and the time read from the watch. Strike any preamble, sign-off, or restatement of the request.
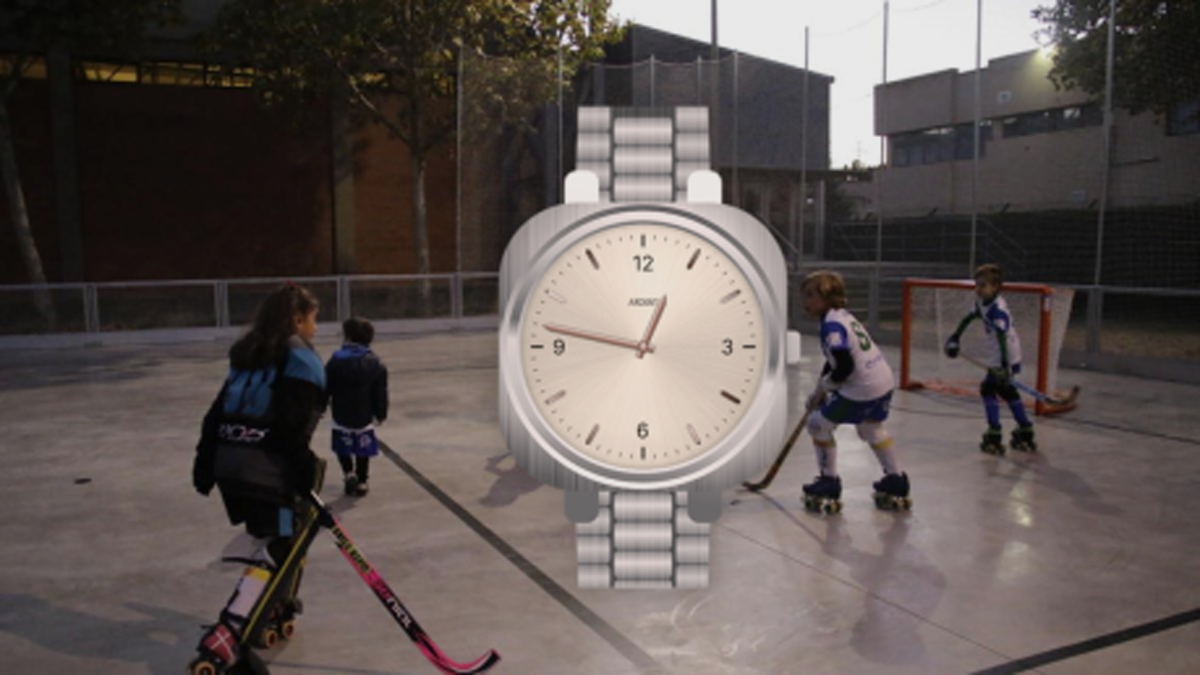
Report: 12:47
